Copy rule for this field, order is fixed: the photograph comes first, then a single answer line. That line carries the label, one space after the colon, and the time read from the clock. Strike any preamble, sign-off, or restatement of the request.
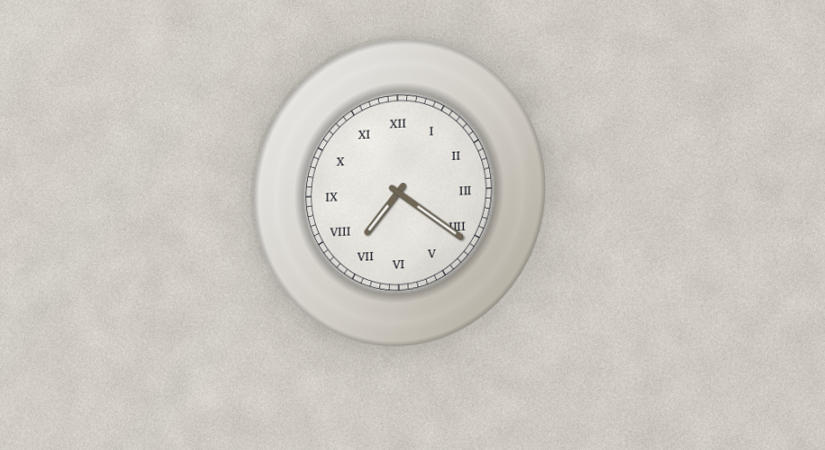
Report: 7:21
